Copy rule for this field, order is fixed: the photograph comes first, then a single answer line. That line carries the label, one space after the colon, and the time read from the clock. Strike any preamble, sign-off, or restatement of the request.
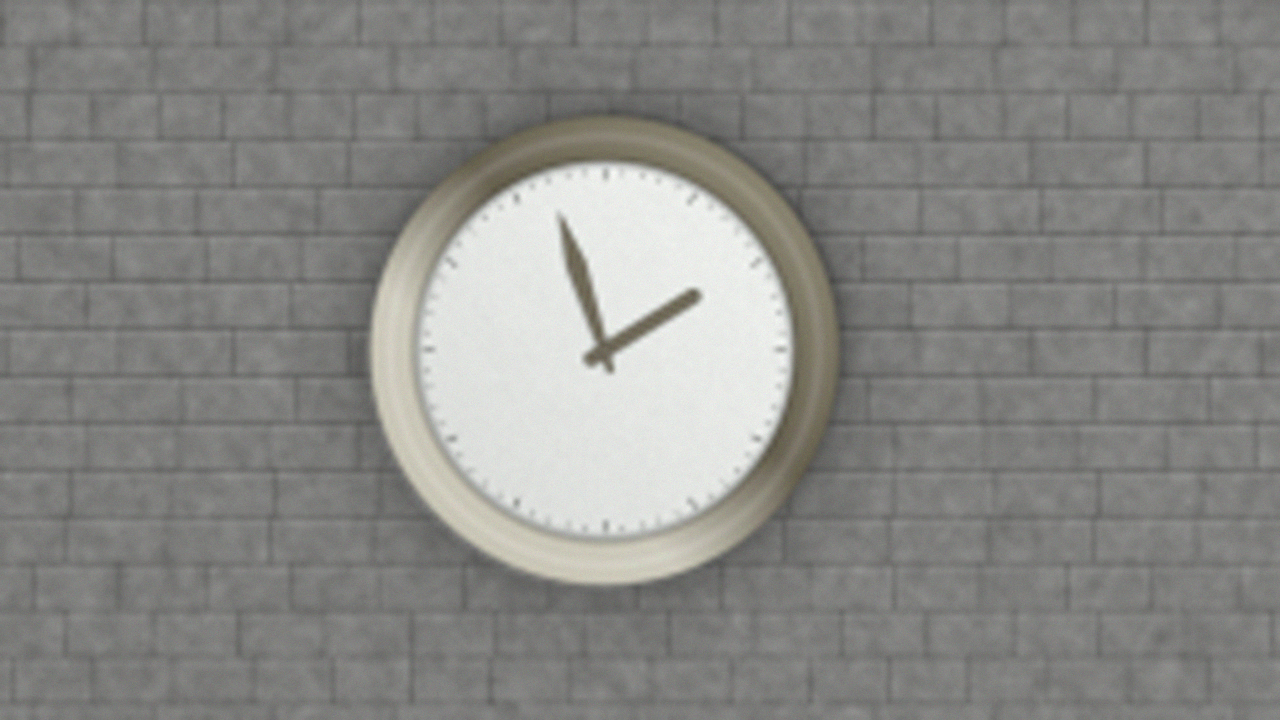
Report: 1:57
